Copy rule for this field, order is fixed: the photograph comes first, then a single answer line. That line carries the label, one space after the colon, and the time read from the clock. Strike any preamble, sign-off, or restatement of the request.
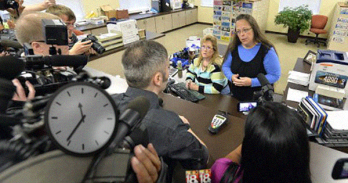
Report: 11:36
